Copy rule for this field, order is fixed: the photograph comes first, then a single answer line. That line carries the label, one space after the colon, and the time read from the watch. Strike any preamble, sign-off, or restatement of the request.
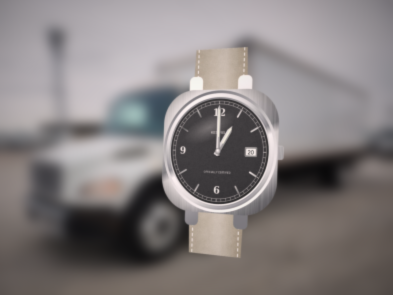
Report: 1:00
